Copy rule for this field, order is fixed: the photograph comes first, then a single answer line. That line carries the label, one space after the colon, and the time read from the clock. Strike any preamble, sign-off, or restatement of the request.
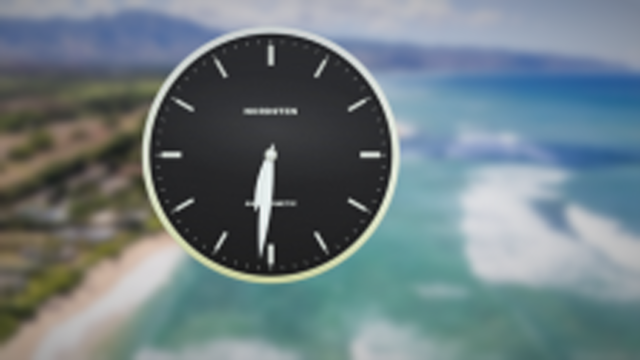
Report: 6:31
